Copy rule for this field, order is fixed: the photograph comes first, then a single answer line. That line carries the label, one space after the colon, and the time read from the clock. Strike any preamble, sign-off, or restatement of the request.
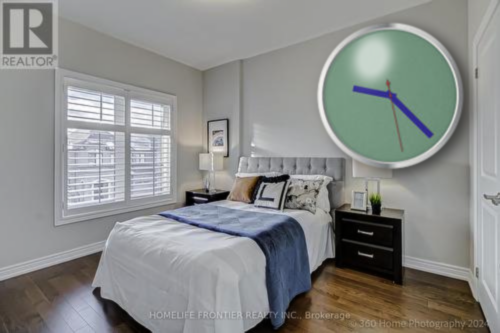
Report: 9:22:28
